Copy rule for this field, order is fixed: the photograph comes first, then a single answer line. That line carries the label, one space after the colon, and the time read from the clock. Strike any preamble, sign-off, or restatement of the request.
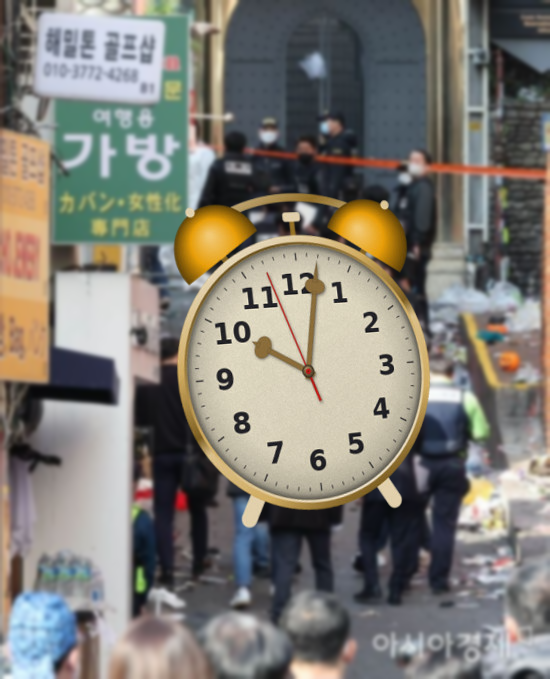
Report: 10:01:57
